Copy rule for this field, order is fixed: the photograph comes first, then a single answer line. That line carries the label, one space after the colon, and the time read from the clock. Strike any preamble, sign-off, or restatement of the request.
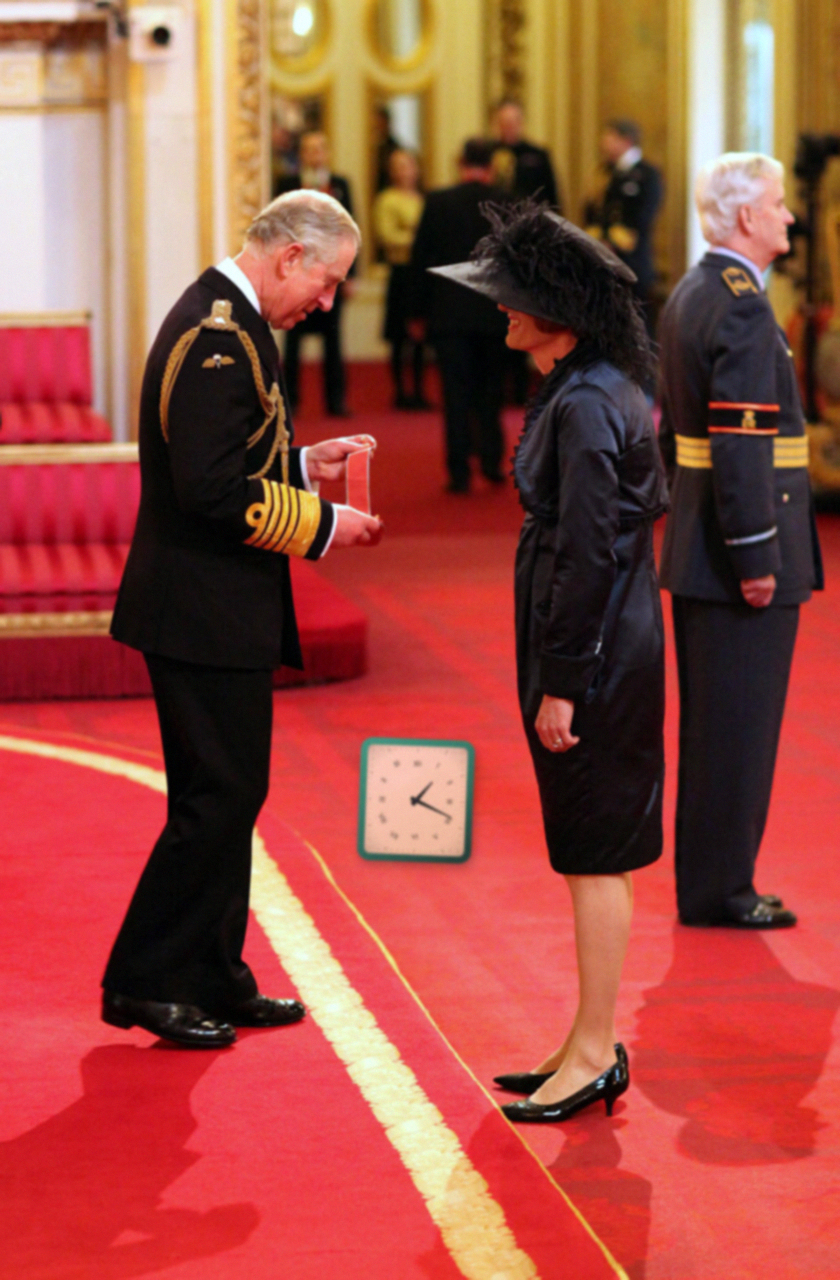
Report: 1:19
